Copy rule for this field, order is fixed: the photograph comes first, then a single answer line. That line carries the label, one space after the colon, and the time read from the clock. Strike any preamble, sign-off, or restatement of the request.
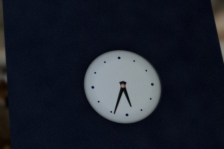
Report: 5:34
